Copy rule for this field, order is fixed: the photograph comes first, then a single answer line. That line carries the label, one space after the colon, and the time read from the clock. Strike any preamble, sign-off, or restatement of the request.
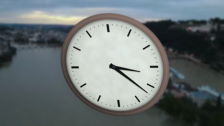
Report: 3:22
